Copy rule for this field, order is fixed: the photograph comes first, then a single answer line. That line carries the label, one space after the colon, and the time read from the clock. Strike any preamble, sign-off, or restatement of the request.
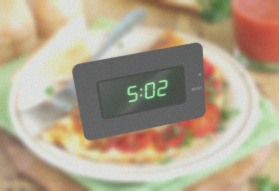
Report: 5:02
